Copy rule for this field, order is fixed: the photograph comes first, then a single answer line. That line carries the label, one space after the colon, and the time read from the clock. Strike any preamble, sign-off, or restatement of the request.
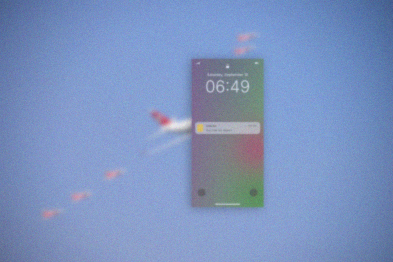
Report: 6:49
